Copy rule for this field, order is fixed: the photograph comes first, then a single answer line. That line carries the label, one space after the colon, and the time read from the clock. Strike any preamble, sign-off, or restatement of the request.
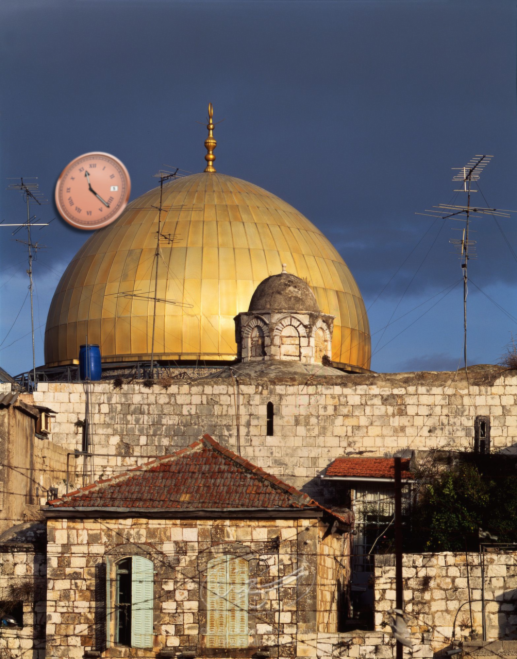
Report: 11:22
